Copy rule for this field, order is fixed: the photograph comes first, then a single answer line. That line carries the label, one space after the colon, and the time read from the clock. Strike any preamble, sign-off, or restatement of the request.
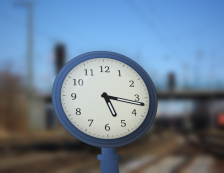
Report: 5:17
